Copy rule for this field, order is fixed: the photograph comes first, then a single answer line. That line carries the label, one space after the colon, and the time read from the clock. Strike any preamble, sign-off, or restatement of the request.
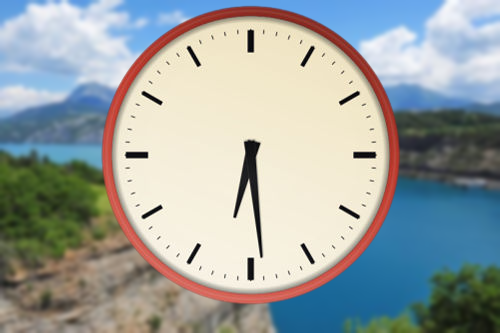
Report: 6:29
